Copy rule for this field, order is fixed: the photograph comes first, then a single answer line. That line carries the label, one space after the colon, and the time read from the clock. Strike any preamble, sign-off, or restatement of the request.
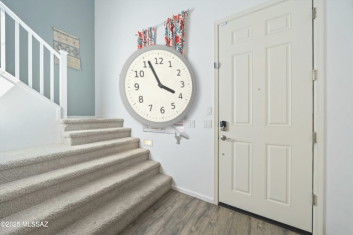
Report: 3:56
